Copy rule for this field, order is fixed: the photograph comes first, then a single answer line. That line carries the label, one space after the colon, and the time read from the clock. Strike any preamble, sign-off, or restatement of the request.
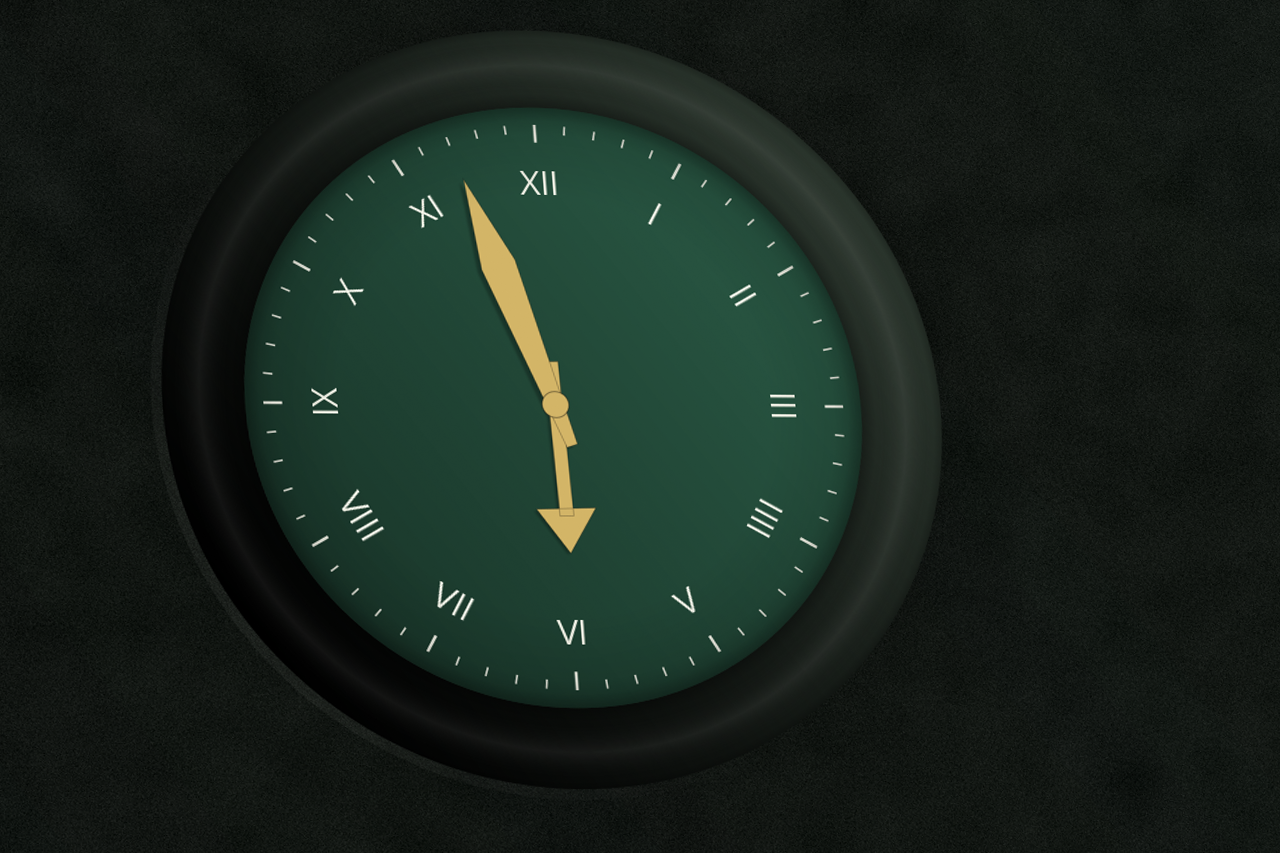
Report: 5:57
